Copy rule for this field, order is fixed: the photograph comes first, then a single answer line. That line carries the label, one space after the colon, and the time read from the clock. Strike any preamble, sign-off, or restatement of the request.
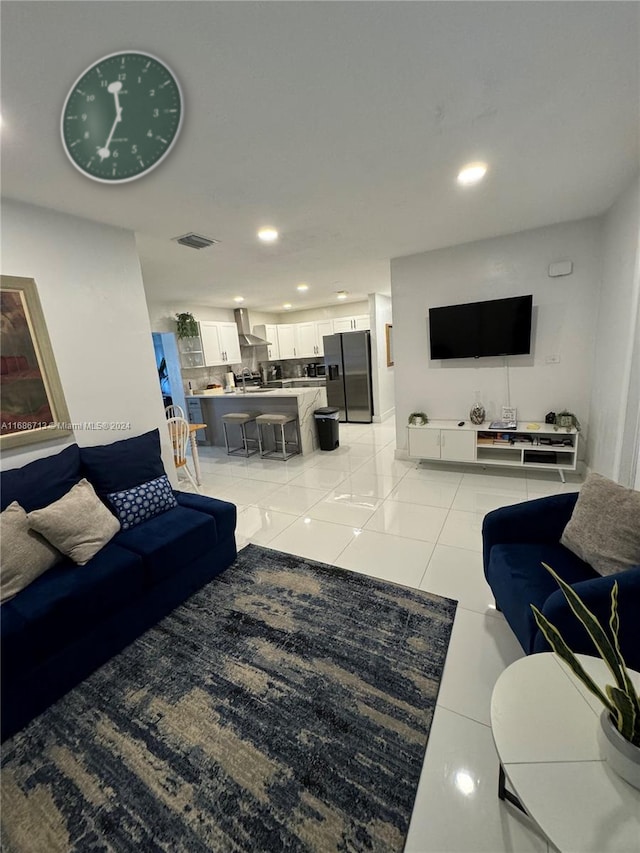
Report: 11:33
